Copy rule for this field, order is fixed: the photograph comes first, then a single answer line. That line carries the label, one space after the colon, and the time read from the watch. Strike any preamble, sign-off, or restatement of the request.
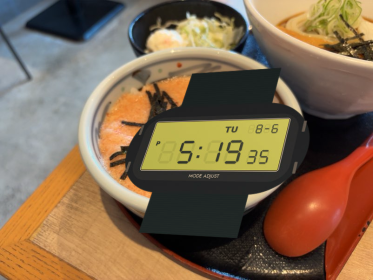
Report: 5:19:35
